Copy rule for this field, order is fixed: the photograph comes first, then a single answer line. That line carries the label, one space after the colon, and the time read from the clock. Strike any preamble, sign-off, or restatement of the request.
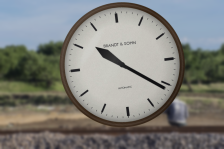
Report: 10:21
